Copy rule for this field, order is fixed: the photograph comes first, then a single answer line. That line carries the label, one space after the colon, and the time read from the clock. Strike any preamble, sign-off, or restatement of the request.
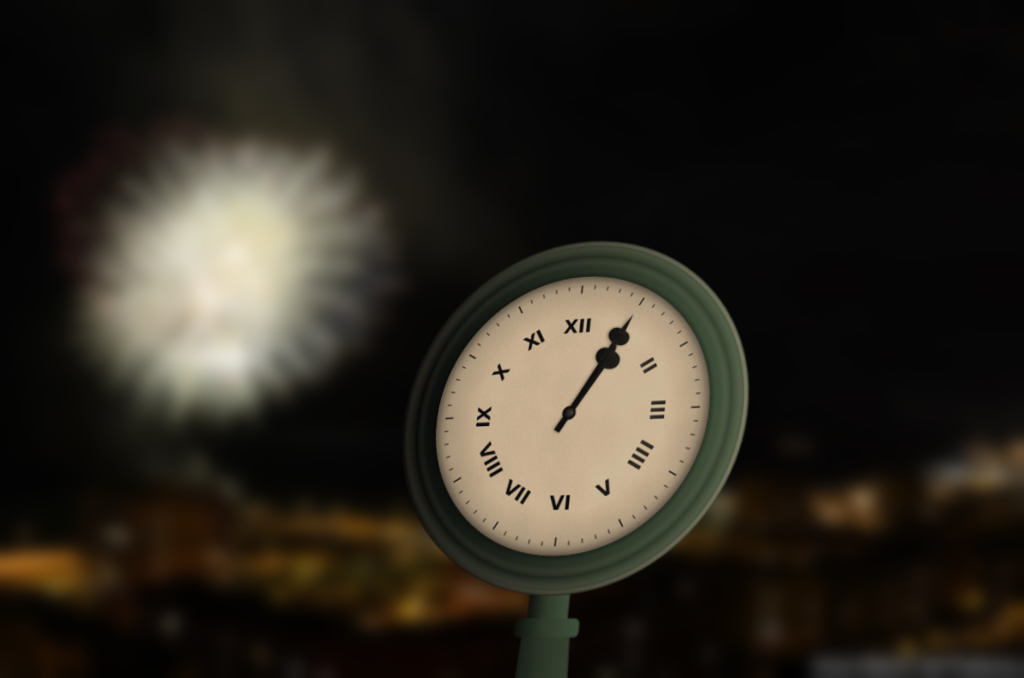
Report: 1:05
